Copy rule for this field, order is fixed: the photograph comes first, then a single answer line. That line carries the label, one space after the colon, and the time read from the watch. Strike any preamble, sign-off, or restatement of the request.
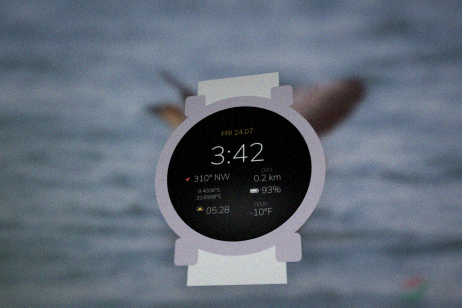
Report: 3:42
